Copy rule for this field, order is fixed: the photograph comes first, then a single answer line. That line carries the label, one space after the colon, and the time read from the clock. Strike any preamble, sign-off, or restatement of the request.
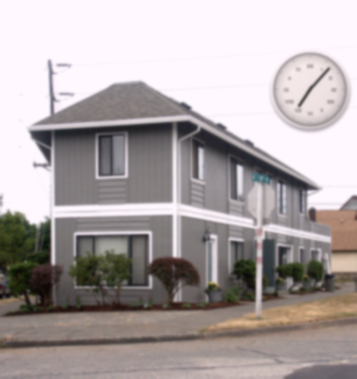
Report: 7:07
